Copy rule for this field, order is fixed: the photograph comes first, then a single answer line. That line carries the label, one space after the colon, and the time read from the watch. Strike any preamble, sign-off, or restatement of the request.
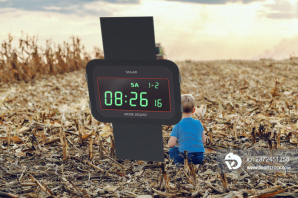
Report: 8:26:16
